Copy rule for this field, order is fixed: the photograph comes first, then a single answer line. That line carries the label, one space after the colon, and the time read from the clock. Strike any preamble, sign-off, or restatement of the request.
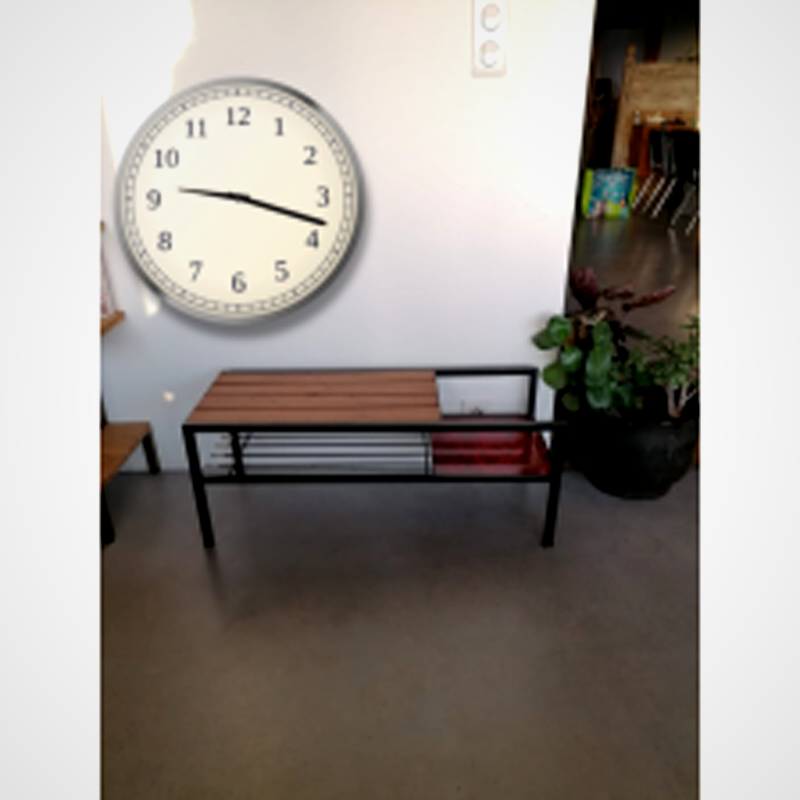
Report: 9:18
